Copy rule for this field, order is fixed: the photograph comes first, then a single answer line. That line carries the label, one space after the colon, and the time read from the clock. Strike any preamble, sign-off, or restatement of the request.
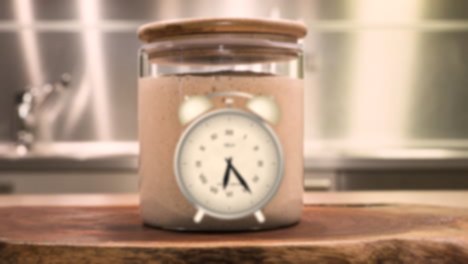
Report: 6:24
